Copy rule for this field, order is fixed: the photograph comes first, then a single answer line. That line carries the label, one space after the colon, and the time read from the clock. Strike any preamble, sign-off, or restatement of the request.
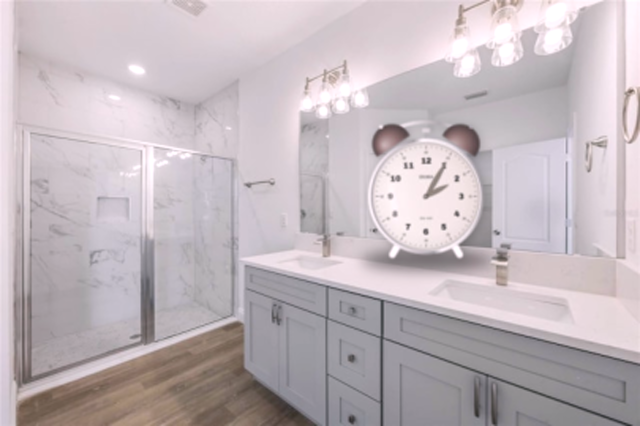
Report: 2:05
